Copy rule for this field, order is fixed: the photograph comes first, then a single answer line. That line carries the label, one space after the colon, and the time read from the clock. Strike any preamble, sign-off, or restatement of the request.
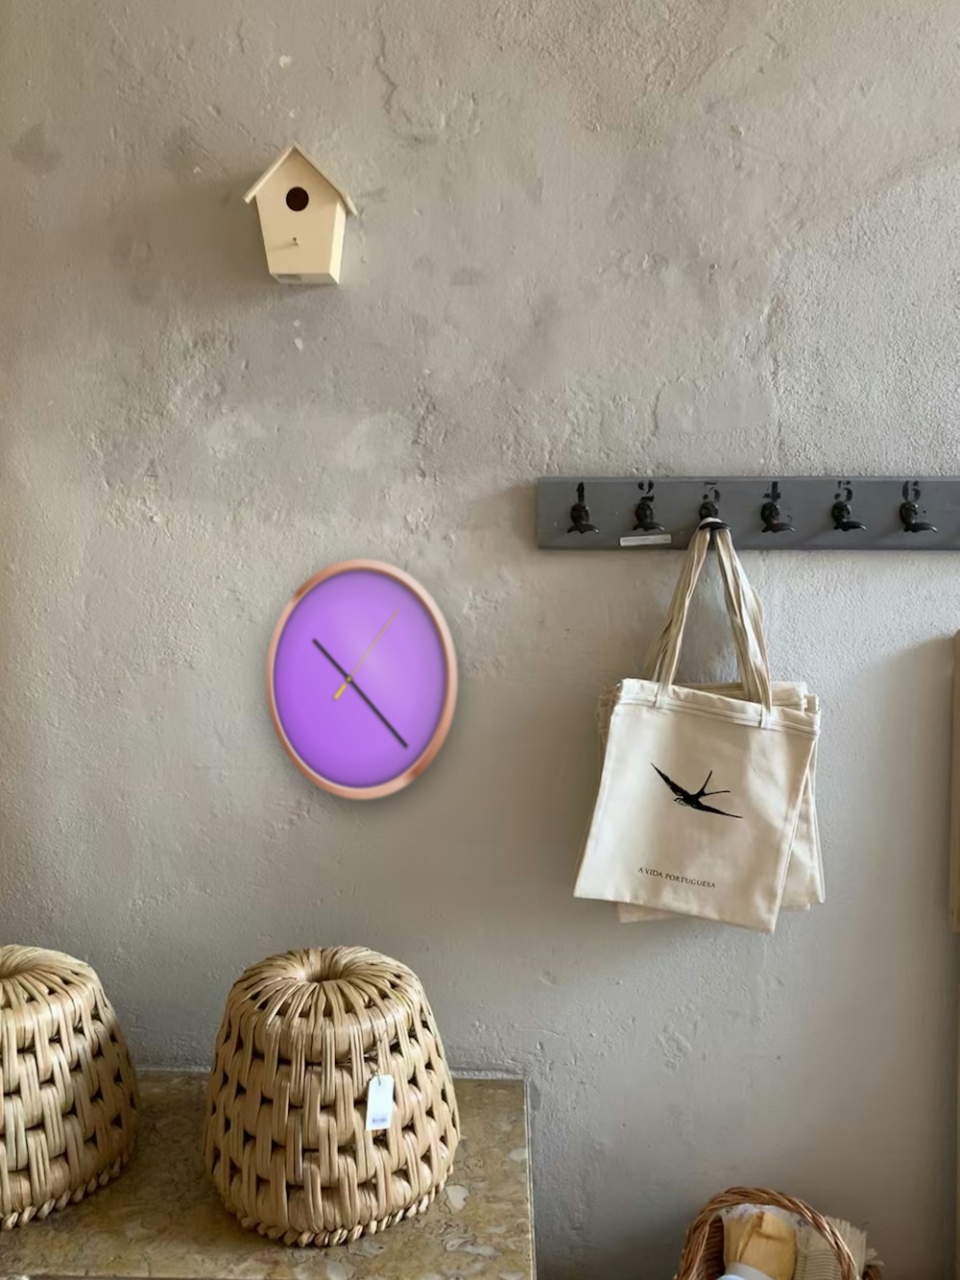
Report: 10:22:07
